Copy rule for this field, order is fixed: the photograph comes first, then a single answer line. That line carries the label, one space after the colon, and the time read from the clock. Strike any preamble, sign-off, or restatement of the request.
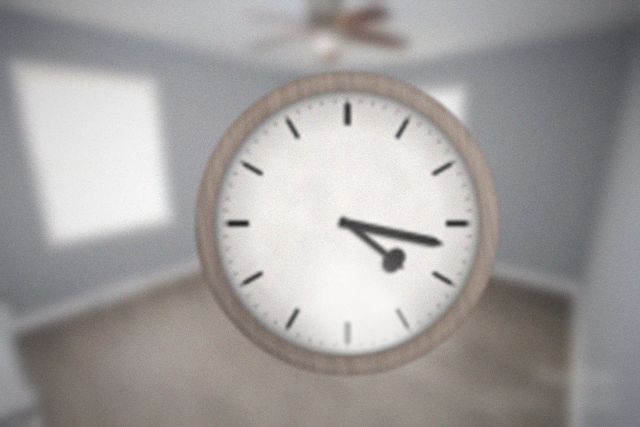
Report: 4:17
